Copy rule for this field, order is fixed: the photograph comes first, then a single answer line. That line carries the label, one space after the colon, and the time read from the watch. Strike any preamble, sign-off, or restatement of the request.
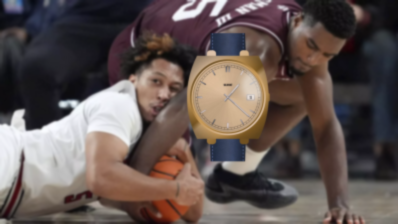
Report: 1:22
